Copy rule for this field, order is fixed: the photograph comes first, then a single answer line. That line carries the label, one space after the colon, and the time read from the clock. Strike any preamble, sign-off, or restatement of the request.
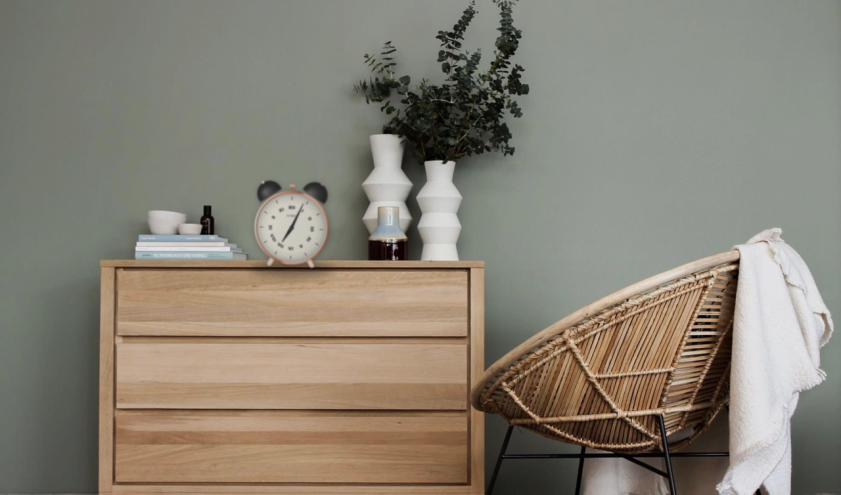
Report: 7:04
